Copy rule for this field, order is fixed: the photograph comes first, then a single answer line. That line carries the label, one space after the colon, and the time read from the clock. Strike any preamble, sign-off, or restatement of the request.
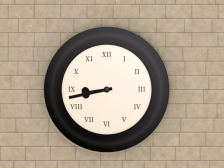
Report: 8:43
